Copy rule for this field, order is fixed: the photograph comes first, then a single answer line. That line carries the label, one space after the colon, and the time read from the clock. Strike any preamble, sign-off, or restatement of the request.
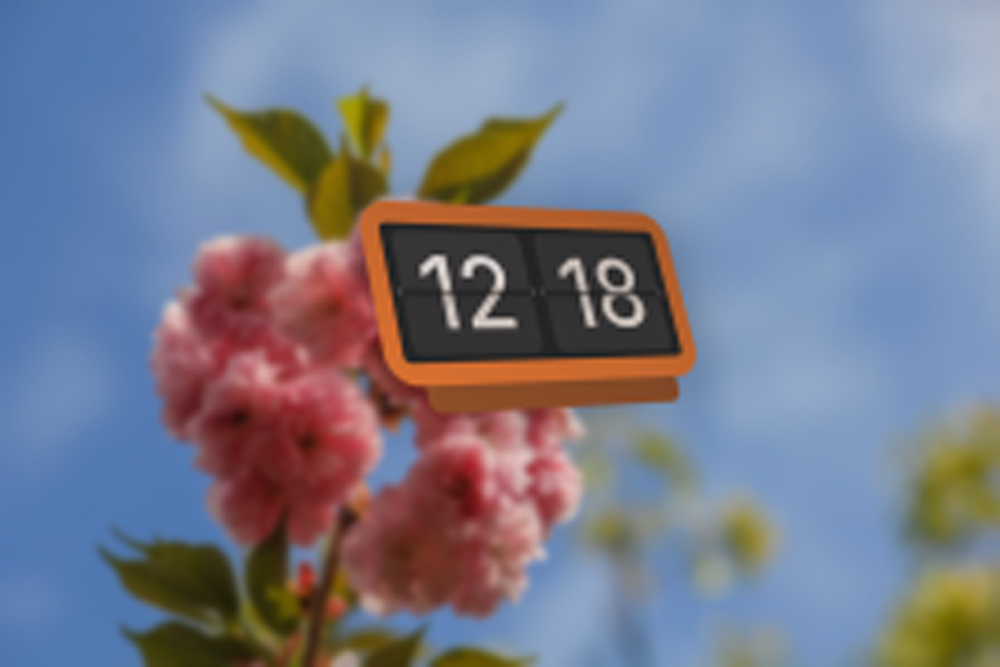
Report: 12:18
